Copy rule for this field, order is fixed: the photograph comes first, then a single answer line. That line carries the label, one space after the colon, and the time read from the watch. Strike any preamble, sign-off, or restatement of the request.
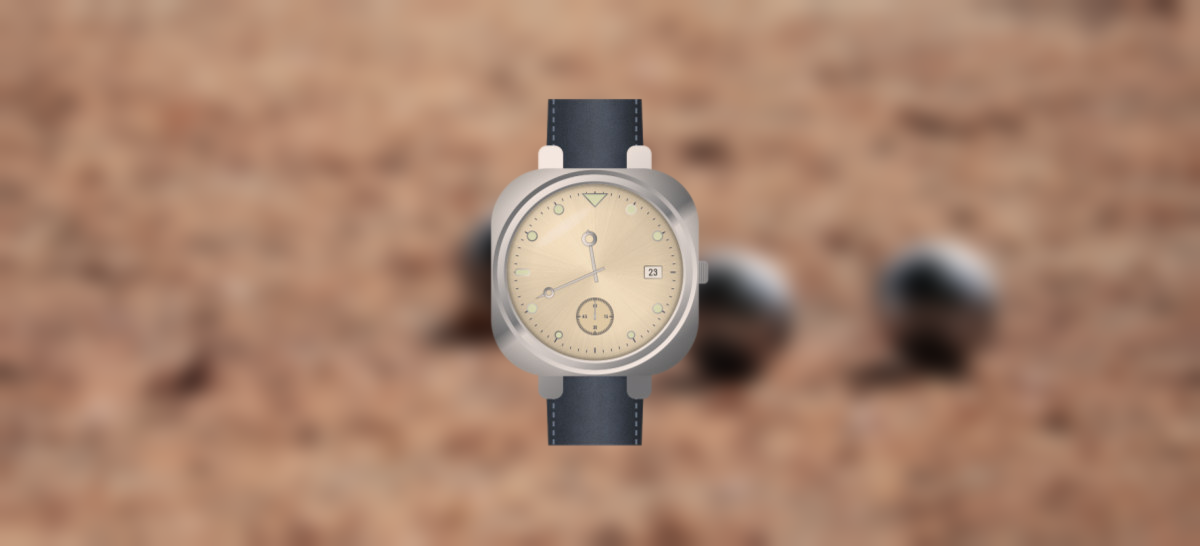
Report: 11:41
